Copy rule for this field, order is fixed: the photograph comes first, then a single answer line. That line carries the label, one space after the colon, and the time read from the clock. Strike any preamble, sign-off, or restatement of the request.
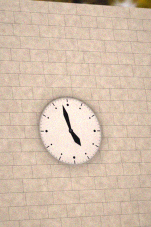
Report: 4:58
